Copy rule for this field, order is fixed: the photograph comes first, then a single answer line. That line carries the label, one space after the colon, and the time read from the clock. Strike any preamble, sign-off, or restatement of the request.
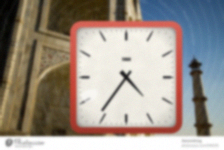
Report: 4:36
